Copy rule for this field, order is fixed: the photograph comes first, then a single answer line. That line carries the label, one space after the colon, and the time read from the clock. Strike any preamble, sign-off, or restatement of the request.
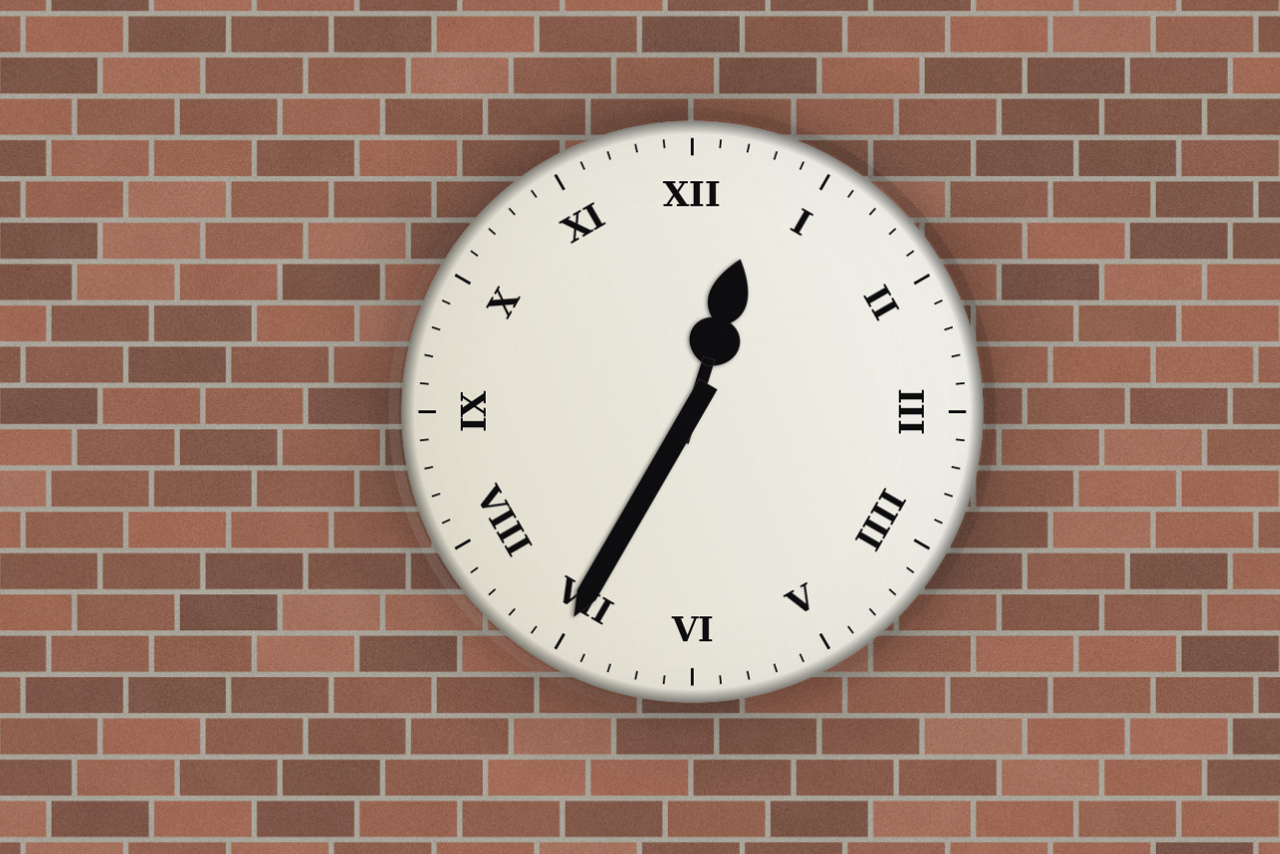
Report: 12:35
